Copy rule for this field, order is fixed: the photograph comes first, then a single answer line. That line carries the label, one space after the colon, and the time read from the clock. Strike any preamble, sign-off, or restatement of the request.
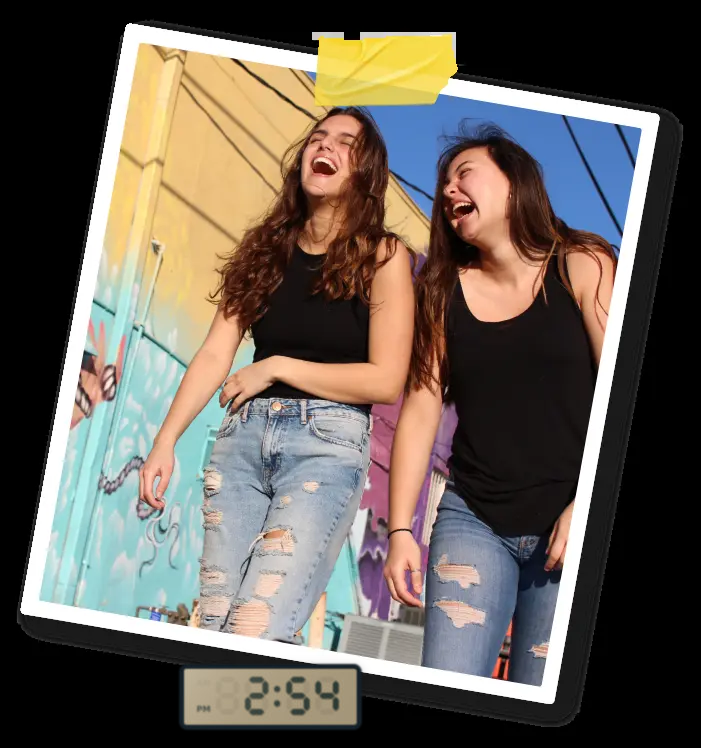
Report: 2:54
